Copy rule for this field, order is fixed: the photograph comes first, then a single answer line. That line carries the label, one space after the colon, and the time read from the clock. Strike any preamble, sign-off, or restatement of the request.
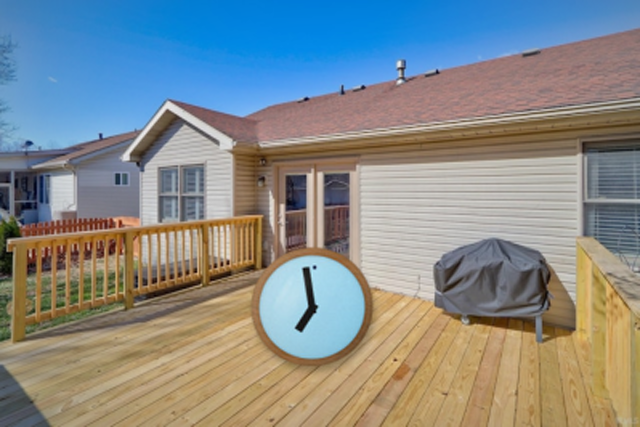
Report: 6:58
